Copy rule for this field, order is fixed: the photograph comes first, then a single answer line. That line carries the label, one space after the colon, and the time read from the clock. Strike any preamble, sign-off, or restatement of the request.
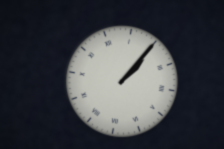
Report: 2:10
